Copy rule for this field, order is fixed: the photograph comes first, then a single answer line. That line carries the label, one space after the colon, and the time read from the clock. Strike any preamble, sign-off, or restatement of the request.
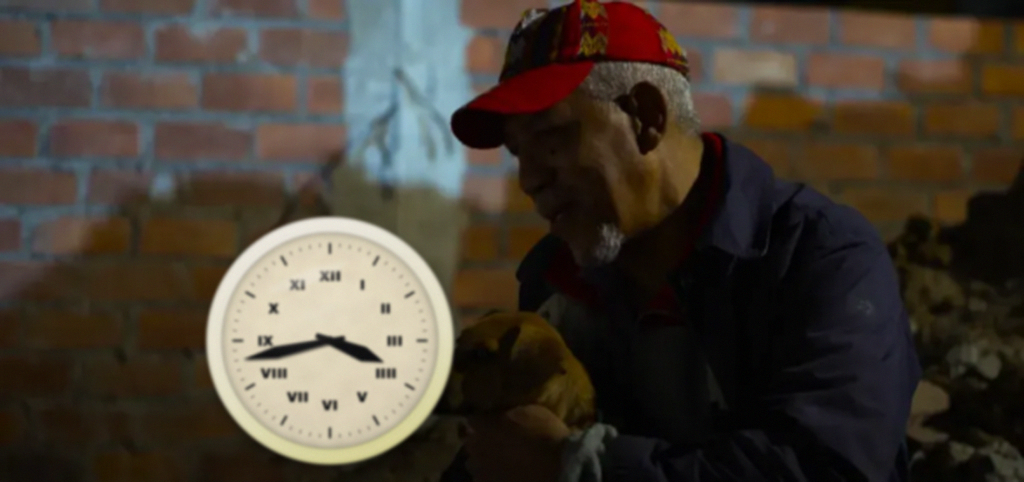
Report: 3:43
